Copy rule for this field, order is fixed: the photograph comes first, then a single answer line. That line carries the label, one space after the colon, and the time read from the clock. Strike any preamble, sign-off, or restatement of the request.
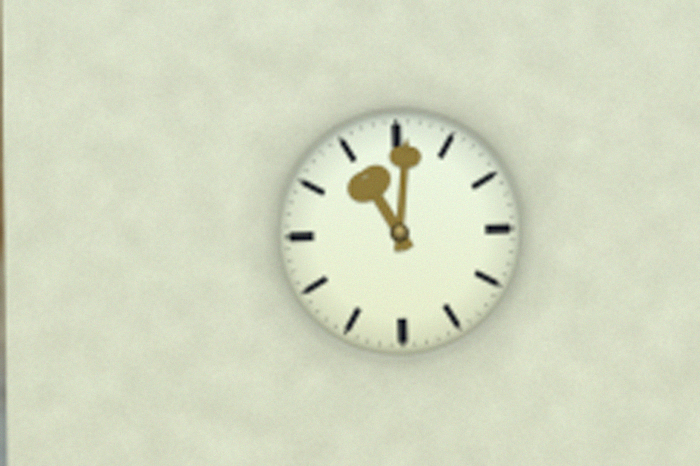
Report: 11:01
